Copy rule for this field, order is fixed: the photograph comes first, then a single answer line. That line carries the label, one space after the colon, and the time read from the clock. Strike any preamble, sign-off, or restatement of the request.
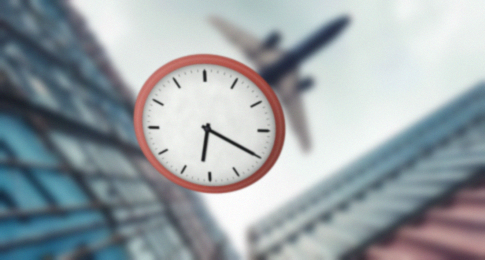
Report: 6:20
